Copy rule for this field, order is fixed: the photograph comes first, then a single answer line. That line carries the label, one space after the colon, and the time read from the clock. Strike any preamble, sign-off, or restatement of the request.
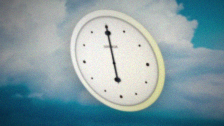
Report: 6:00
